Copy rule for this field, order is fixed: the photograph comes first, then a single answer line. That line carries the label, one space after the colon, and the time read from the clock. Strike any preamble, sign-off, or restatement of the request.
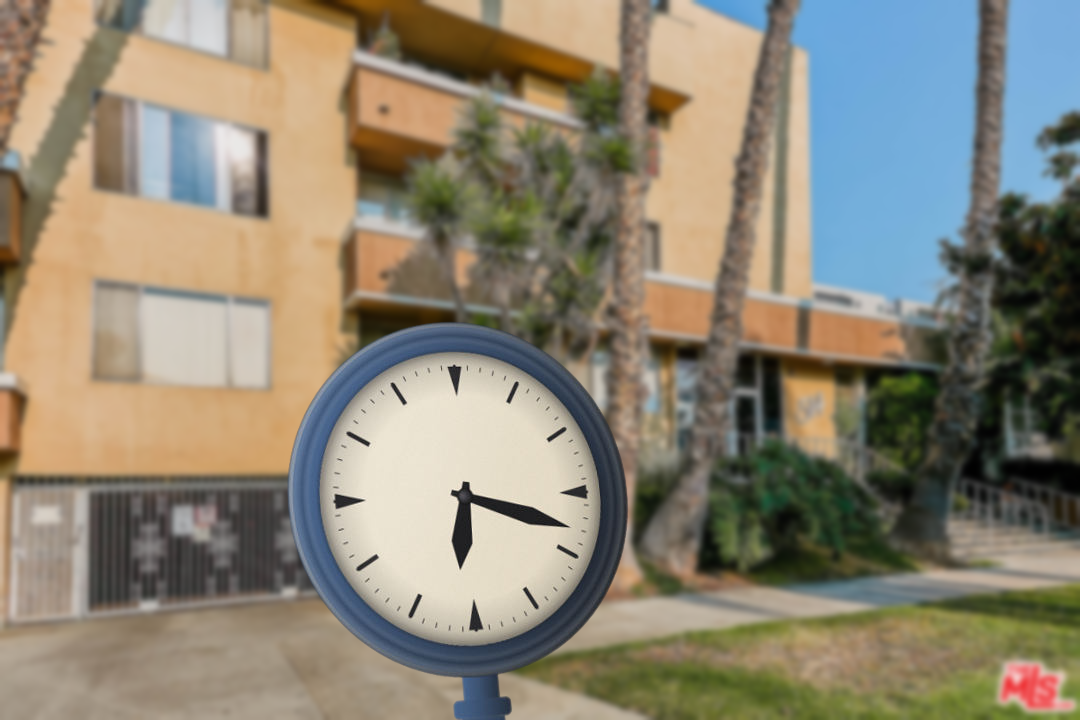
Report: 6:18
